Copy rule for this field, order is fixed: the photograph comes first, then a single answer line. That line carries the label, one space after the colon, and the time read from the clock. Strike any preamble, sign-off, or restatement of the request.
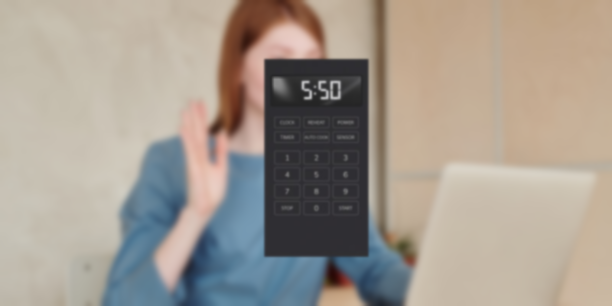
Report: 5:50
